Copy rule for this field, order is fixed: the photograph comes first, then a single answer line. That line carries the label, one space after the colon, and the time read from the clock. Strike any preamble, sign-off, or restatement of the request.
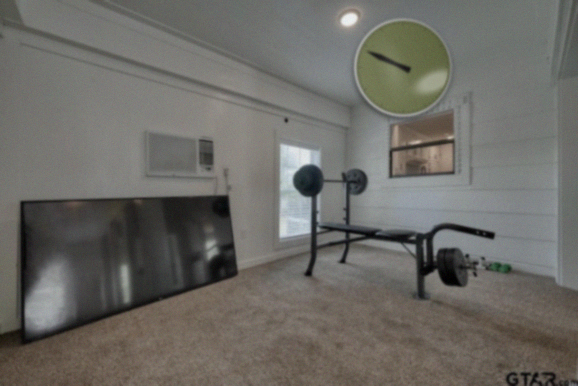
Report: 9:49
